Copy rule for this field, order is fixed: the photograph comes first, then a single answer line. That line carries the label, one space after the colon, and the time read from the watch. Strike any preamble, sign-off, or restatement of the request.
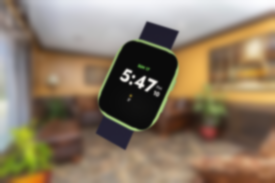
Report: 5:47
